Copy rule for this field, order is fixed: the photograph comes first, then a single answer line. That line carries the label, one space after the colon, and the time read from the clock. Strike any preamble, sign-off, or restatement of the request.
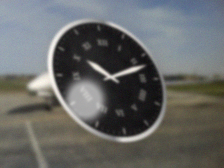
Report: 10:12
